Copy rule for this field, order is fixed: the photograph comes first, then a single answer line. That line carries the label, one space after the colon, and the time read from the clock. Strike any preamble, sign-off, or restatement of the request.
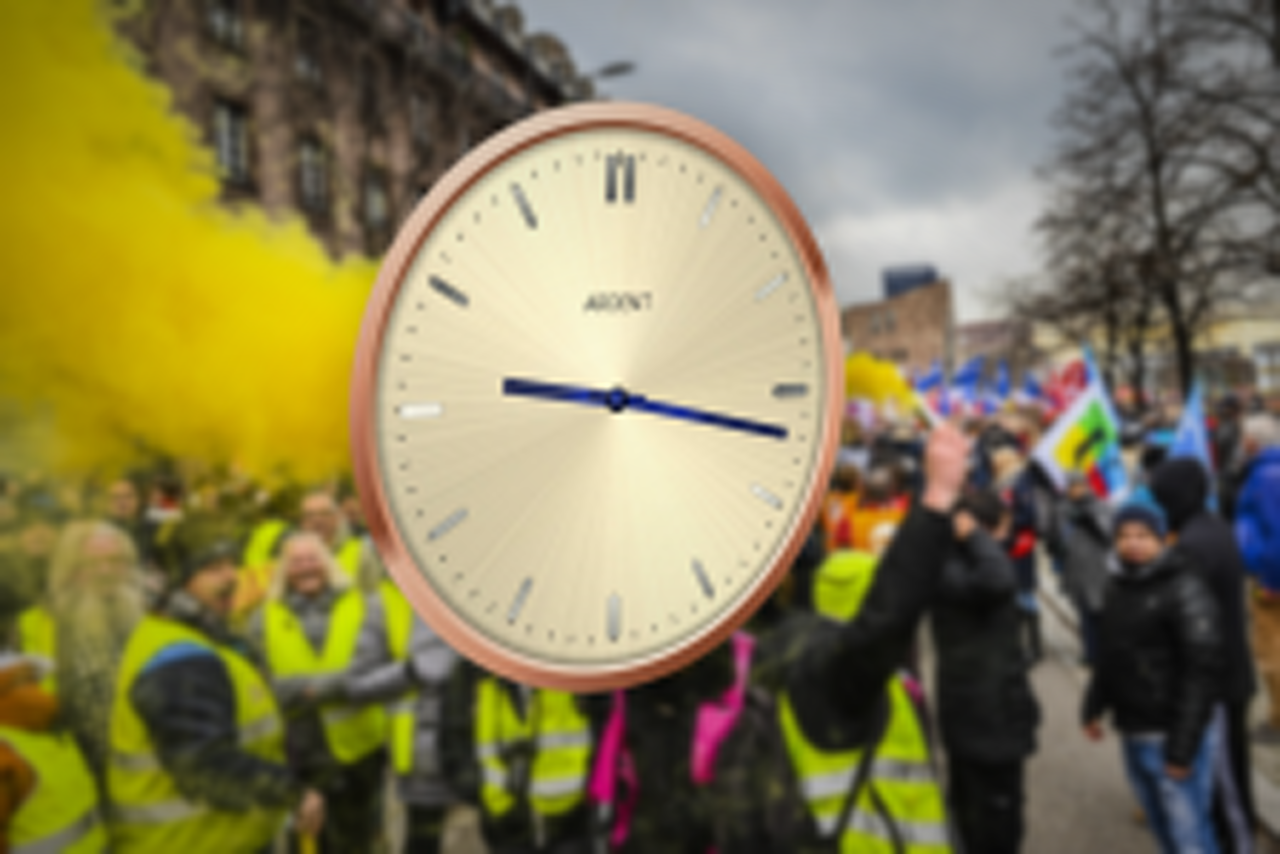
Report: 9:17
